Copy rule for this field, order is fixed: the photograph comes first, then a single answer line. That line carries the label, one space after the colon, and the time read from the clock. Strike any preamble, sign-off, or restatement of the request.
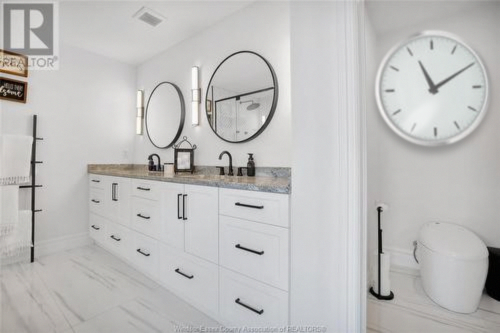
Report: 11:10
